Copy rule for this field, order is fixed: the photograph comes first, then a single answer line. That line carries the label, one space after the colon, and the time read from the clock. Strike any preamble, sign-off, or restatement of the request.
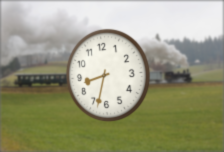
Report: 8:33
